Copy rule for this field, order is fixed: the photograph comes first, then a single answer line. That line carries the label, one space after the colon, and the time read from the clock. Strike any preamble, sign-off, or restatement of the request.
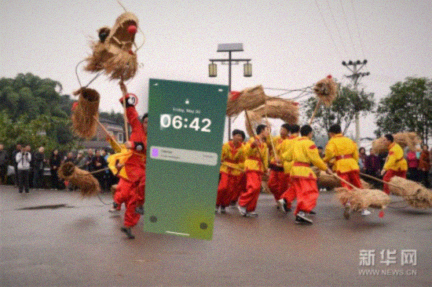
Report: 6:42
